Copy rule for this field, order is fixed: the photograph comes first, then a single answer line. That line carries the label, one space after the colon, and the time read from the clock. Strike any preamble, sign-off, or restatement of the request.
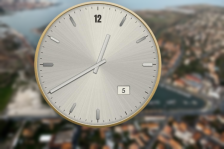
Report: 12:40
